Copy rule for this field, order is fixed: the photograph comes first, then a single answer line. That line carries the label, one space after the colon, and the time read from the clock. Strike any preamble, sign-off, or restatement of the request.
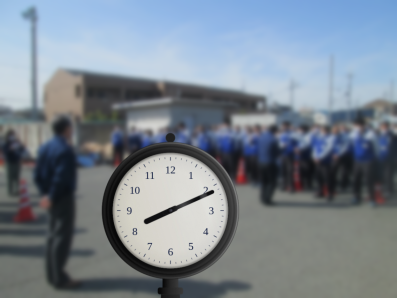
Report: 8:11
